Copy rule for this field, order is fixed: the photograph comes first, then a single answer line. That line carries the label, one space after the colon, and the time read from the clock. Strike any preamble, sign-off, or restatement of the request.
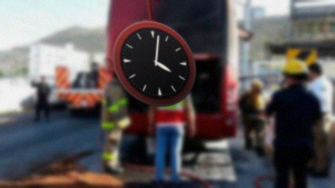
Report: 4:02
